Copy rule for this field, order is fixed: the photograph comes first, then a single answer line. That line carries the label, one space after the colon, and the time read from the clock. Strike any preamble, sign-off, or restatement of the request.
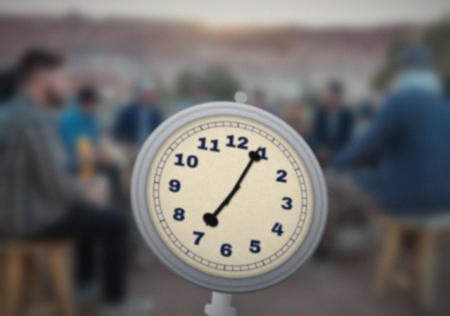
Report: 7:04
